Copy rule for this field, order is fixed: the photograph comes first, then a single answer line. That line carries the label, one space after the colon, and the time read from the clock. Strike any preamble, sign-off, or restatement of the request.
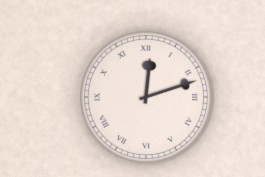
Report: 12:12
